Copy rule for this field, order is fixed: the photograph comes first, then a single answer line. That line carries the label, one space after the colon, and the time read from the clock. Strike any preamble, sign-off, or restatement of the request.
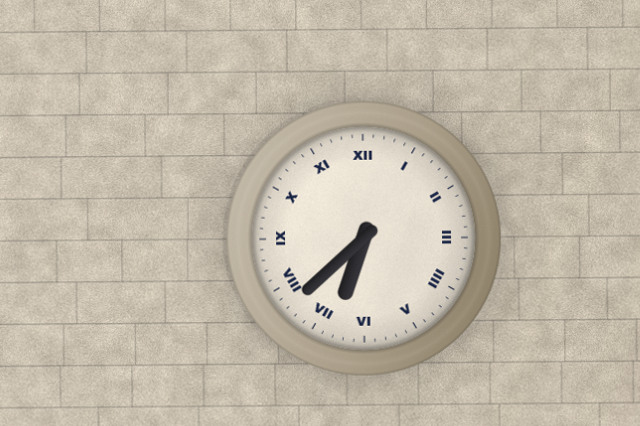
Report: 6:38
